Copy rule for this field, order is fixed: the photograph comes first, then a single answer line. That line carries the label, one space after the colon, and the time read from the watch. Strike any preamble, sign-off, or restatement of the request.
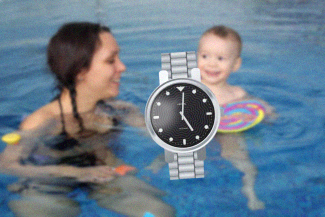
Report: 5:01
